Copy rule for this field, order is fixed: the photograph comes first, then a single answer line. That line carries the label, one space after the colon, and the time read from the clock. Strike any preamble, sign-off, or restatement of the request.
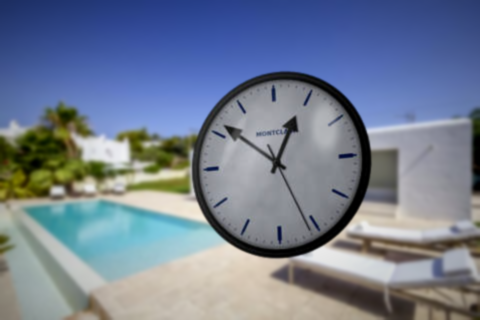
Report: 12:51:26
